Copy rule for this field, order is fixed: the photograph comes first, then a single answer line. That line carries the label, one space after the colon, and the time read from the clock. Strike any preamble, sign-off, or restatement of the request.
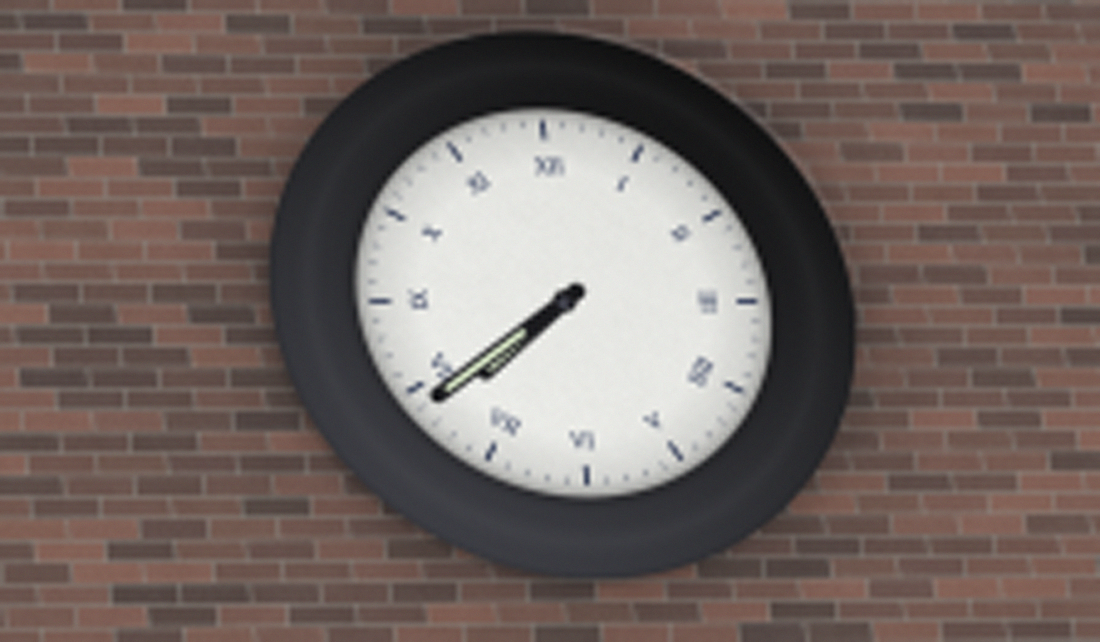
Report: 7:39
